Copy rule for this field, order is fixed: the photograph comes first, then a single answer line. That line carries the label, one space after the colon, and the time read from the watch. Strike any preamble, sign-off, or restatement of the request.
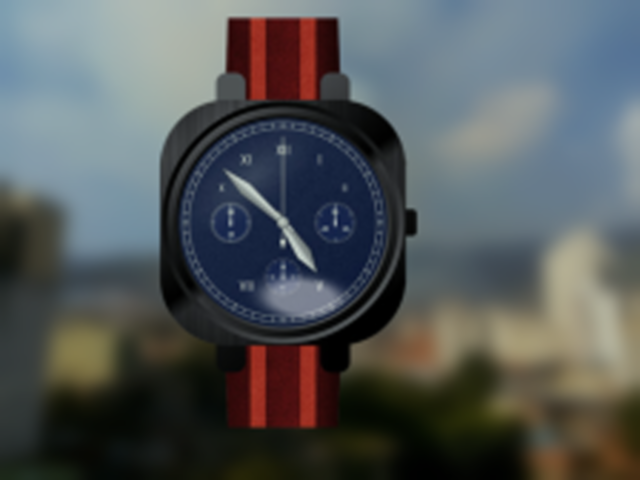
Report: 4:52
